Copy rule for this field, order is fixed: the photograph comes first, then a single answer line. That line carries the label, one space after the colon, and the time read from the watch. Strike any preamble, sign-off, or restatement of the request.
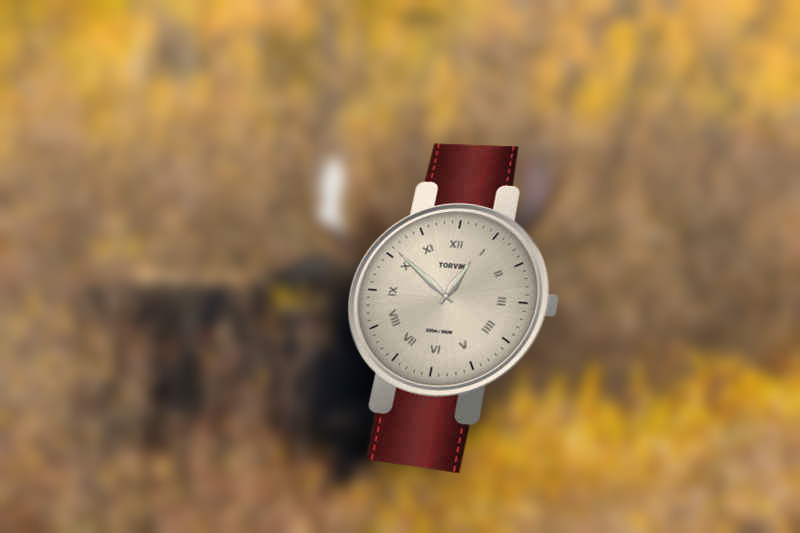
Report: 12:51
